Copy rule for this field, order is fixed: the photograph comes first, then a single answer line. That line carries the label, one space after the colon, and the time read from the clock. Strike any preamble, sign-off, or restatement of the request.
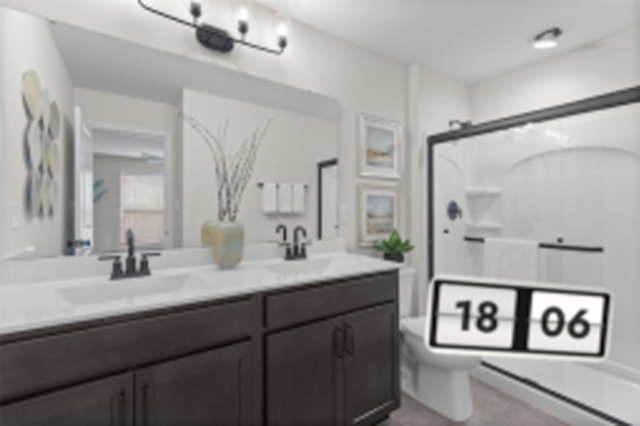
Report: 18:06
